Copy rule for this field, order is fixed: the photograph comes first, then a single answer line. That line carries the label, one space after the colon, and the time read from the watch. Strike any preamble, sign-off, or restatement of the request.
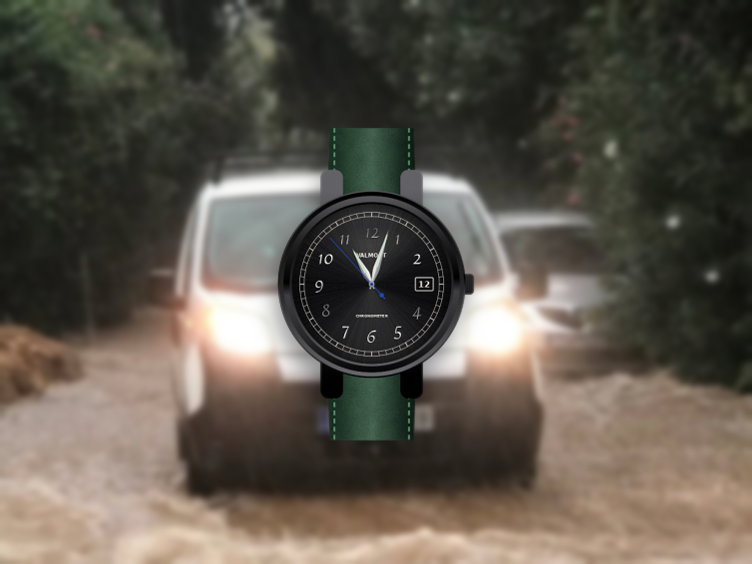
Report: 11:02:53
